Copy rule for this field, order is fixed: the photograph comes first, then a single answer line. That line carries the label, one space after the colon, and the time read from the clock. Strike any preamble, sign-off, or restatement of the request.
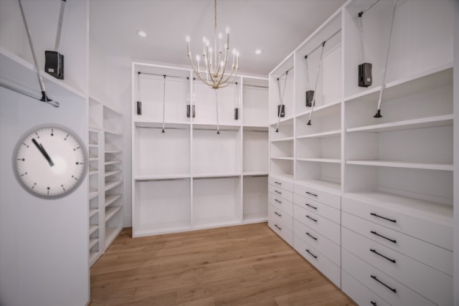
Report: 10:53
